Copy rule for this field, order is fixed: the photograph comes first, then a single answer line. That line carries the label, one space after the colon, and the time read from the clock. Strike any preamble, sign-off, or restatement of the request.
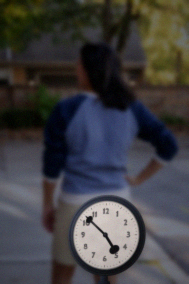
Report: 4:52
